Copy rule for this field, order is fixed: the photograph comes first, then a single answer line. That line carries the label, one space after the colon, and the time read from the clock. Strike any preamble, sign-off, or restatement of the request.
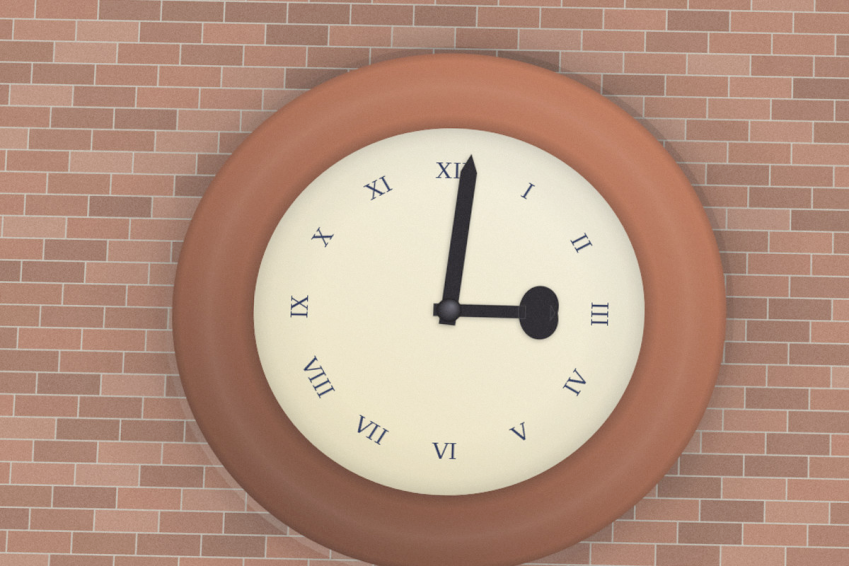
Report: 3:01
